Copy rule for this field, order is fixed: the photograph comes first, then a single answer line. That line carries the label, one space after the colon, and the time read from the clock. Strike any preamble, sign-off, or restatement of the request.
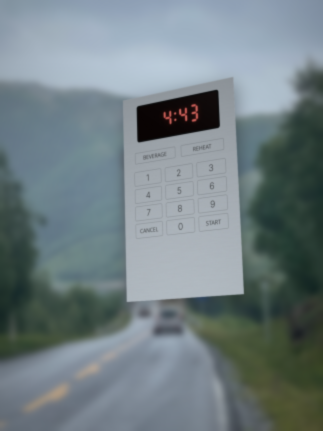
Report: 4:43
